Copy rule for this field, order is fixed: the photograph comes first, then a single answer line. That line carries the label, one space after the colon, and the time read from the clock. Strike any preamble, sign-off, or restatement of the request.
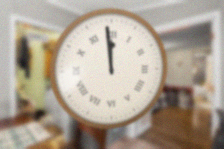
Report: 11:59
